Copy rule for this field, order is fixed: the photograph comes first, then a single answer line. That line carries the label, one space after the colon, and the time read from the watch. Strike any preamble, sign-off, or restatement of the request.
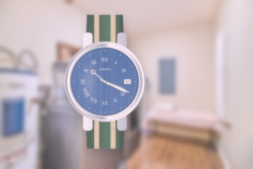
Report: 10:19
